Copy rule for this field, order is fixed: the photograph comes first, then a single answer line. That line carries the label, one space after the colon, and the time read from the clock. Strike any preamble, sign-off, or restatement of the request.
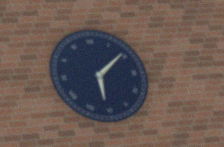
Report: 6:09
